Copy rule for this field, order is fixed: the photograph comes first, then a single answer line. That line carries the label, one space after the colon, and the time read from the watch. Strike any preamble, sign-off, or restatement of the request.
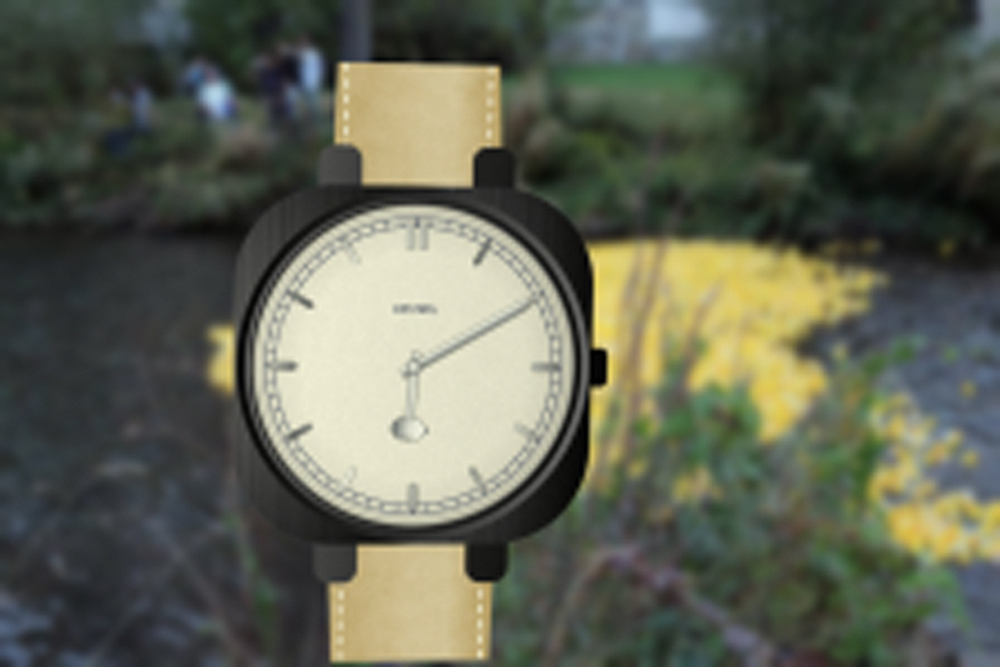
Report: 6:10
